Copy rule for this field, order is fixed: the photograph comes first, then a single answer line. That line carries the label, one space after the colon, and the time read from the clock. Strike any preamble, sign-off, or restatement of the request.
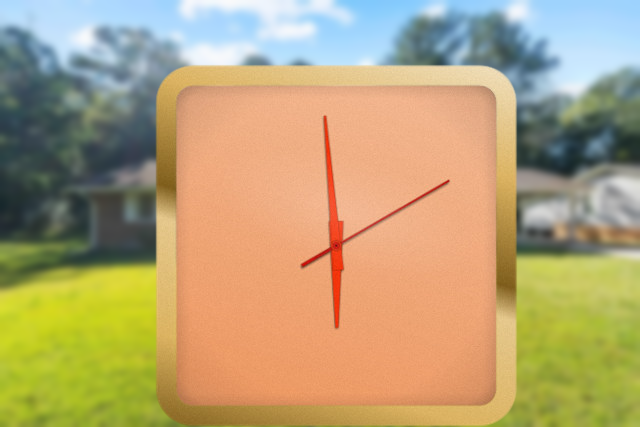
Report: 5:59:10
